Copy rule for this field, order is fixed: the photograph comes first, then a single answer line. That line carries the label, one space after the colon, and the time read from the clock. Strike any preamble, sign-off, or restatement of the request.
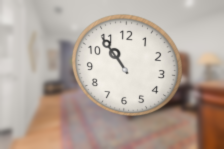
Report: 10:54
